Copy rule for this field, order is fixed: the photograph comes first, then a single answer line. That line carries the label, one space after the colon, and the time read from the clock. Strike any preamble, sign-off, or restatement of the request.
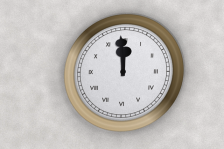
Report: 11:59
